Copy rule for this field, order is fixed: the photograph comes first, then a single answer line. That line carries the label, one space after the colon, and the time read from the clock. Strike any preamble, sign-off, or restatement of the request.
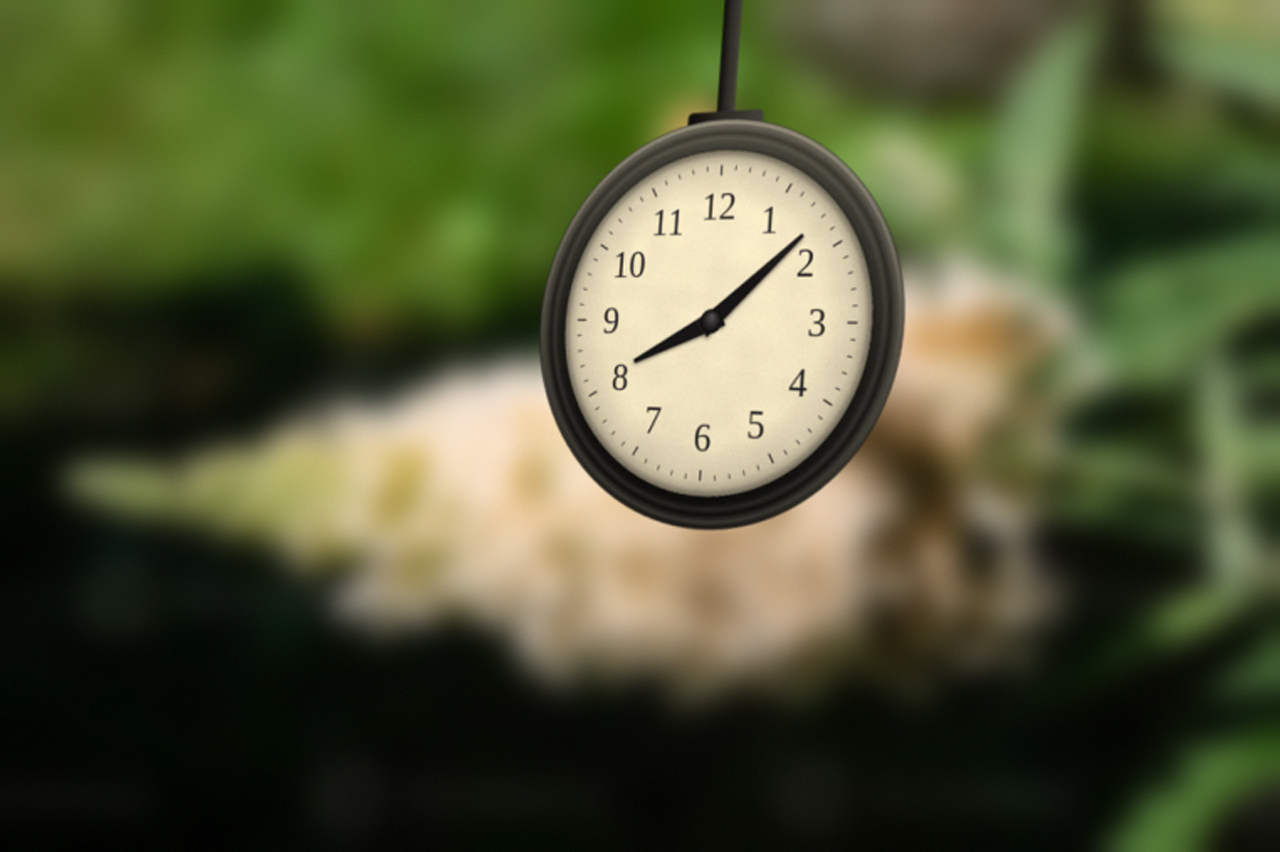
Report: 8:08
